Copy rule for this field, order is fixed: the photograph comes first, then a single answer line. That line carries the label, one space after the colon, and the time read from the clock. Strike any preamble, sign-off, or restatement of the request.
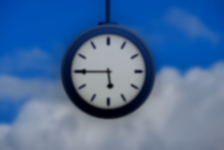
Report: 5:45
